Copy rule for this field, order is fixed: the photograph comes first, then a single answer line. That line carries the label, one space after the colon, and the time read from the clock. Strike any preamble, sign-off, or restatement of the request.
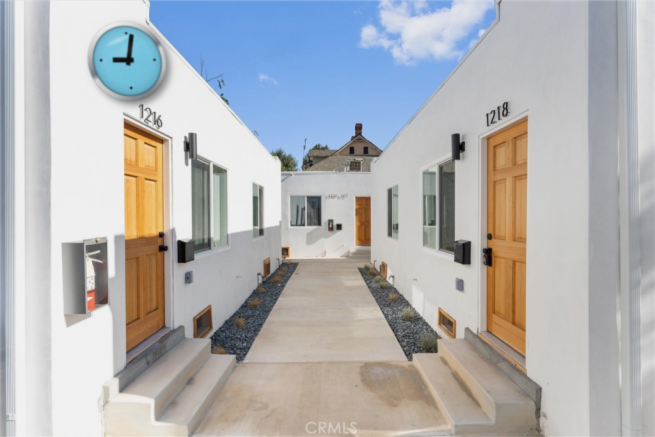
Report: 9:02
